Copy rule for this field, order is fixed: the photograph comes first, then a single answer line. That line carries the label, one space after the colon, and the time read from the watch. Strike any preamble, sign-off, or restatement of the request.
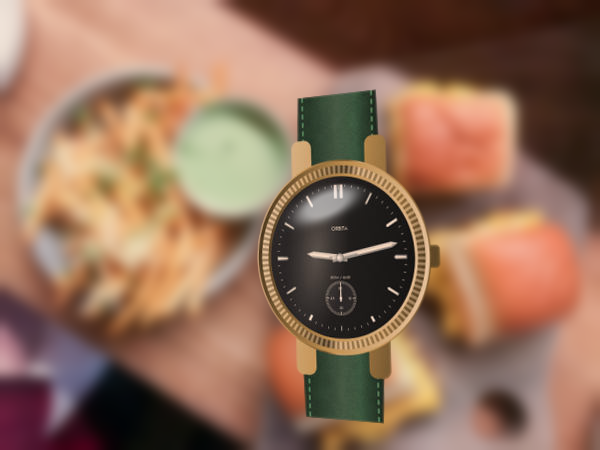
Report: 9:13
